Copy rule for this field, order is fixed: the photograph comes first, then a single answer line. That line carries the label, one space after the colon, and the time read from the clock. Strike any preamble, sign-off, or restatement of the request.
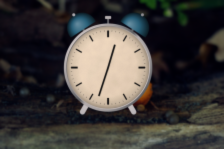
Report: 12:33
